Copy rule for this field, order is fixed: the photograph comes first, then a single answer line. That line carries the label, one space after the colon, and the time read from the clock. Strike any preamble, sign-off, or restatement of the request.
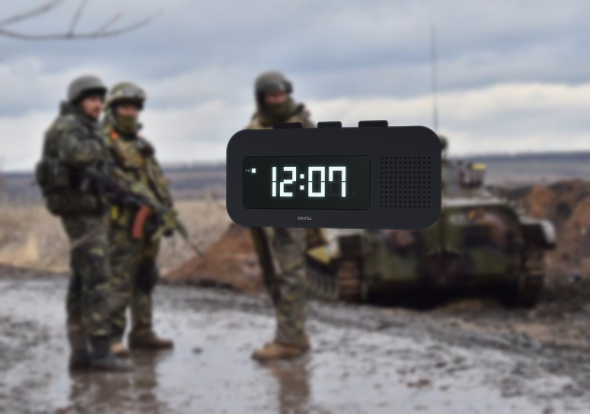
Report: 12:07
